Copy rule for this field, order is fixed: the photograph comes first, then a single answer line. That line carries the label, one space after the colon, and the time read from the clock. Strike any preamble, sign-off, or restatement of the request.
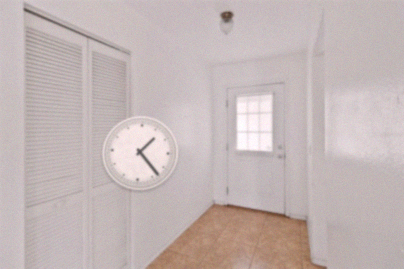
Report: 1:23
